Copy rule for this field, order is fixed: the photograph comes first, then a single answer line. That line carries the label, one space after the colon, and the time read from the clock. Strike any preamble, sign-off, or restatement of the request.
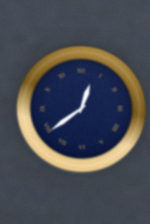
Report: 12:39
